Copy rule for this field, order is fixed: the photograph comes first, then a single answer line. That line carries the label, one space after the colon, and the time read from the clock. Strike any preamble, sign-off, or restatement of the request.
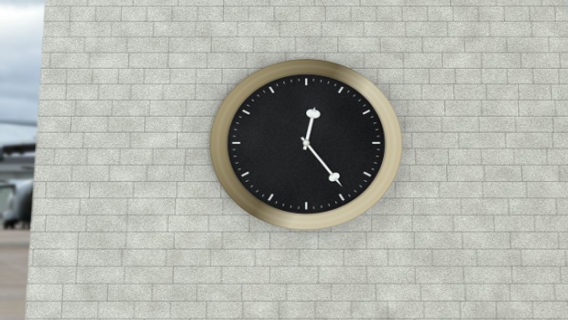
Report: 12:24
